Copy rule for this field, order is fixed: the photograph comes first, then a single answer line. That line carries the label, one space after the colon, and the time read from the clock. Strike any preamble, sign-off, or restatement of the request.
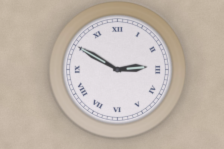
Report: 2:50
